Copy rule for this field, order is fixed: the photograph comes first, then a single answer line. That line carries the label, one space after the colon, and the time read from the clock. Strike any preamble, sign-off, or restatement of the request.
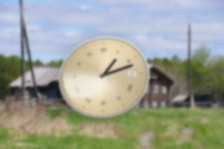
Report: 1:12
